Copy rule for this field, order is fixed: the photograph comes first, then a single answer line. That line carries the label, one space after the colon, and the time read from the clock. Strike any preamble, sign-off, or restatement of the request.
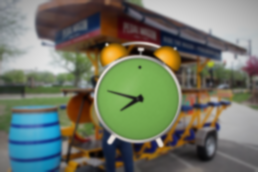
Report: 7:47
